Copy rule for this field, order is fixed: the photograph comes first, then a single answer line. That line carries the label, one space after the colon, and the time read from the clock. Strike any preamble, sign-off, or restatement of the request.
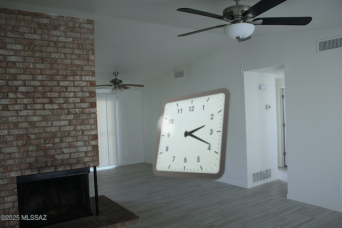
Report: 2:19
